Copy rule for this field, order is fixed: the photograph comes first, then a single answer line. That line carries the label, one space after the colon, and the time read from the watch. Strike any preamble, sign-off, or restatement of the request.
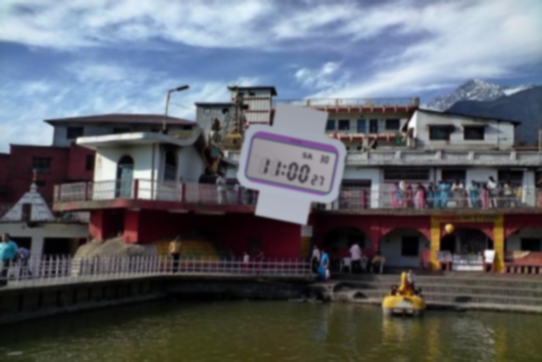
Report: 11:00
